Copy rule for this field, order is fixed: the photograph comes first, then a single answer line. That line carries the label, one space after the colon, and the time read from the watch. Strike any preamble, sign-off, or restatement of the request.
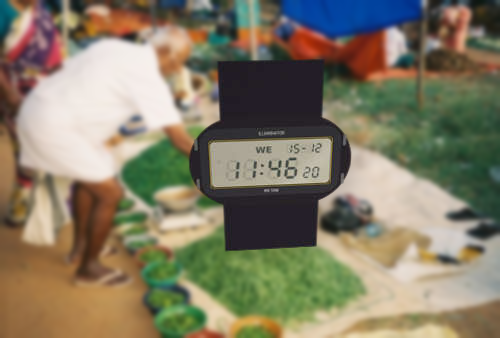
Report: 11:46:20
